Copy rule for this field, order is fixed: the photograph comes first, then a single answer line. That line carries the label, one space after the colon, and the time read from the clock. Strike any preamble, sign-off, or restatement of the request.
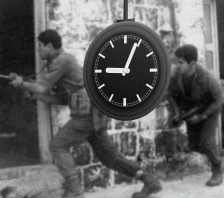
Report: 9:04
